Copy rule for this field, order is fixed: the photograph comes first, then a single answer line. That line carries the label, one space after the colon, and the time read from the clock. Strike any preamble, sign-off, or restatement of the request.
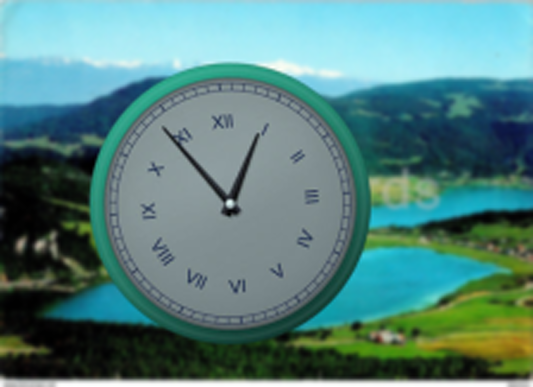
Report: 12:54
